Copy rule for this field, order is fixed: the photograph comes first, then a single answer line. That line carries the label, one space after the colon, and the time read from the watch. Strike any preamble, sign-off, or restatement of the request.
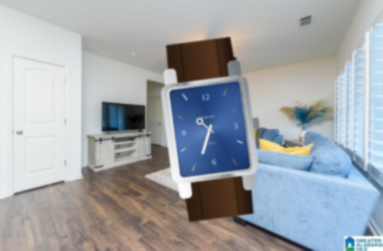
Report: 10:34
